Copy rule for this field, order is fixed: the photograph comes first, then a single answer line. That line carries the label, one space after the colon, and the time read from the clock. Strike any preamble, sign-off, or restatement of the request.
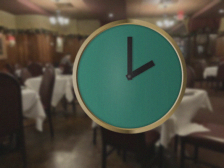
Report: 2:00
